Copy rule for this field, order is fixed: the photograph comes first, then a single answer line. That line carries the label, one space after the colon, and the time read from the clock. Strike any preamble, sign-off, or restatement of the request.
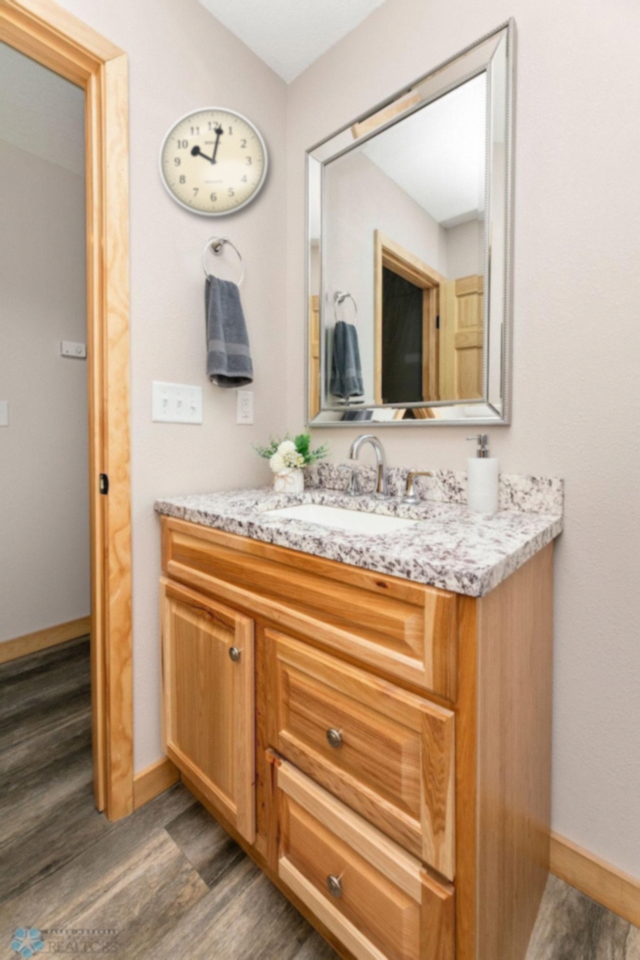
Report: 10:02
